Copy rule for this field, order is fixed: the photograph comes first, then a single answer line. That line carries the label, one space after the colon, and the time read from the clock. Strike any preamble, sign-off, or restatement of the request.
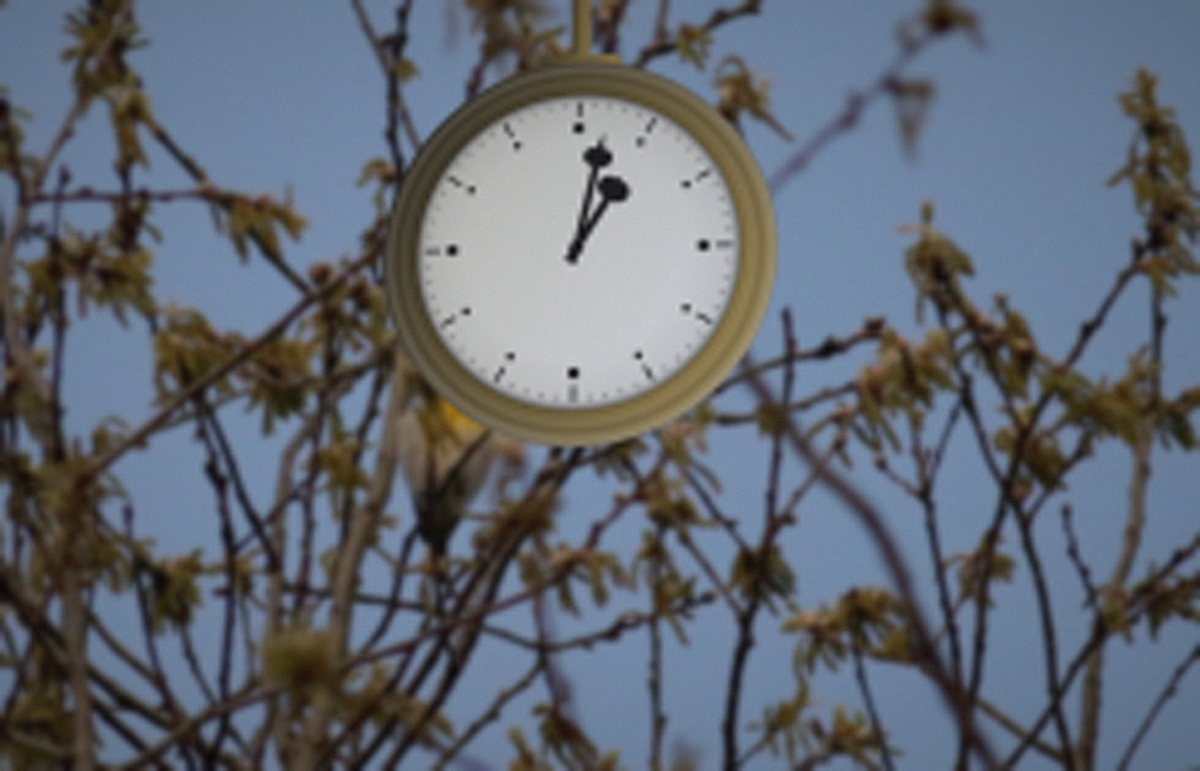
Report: 1:02
